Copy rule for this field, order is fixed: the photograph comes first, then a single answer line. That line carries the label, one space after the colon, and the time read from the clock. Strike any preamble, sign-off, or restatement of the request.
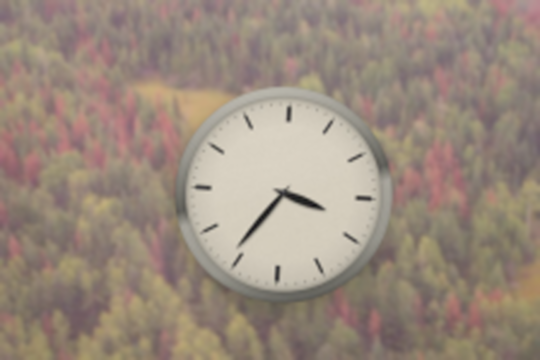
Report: 3:36
